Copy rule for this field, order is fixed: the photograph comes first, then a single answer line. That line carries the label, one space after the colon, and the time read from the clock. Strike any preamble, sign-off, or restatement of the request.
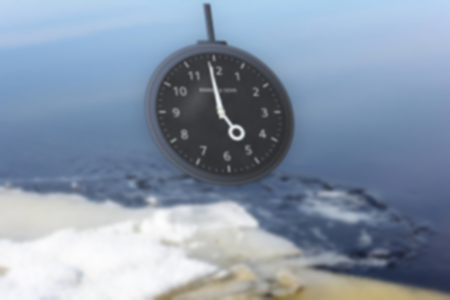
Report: 4:59
